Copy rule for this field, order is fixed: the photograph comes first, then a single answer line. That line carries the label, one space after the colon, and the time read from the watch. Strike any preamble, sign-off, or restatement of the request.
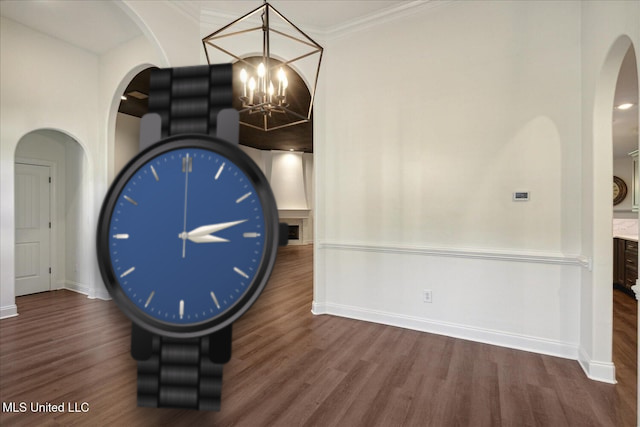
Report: 3:13:00
